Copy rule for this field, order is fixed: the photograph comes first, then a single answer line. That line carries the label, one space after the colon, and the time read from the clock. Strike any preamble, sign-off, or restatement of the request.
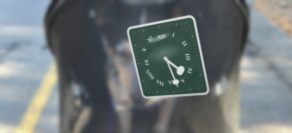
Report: 4:28
